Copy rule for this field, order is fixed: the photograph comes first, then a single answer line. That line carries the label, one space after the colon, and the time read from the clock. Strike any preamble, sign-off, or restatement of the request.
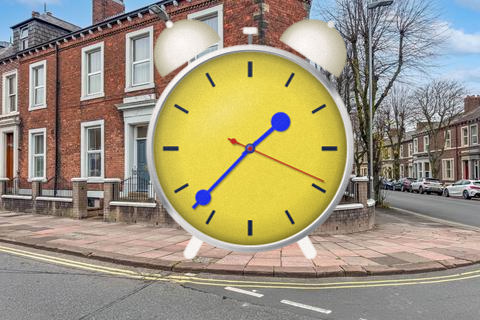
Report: 1:37:19
